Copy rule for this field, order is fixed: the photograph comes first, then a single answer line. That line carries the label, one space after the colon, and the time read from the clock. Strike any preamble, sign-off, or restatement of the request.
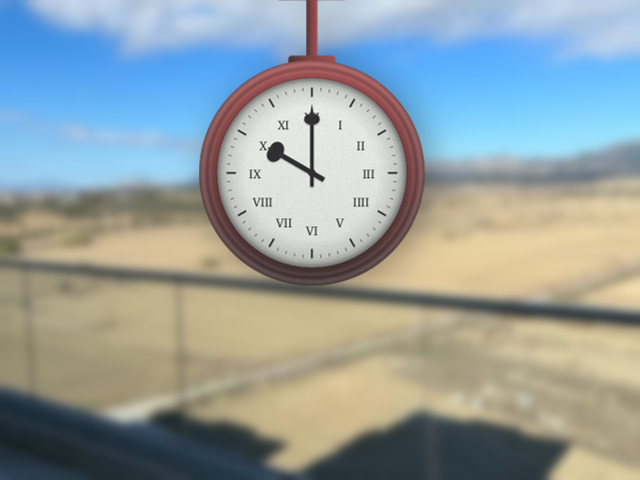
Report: 10:00
